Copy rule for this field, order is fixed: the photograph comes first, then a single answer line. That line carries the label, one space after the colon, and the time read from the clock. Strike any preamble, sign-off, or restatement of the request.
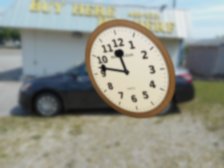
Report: 11:47
